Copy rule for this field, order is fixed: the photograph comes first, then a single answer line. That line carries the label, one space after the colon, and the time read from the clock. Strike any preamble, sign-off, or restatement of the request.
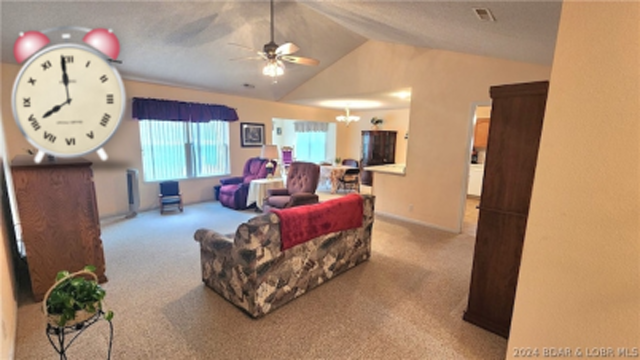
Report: 7:59
